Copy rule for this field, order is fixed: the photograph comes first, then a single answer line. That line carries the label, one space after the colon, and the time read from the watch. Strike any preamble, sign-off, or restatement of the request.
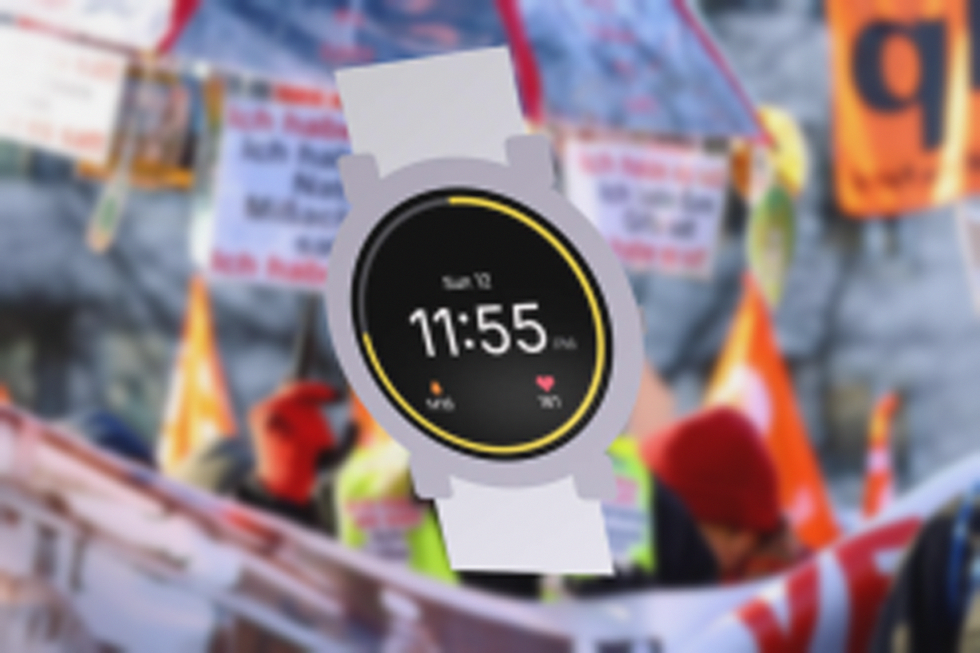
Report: 11:55
